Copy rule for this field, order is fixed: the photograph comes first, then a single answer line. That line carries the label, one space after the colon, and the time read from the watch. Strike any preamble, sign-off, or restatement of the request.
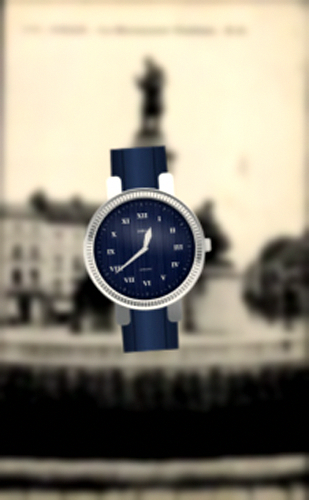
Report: 12:39
